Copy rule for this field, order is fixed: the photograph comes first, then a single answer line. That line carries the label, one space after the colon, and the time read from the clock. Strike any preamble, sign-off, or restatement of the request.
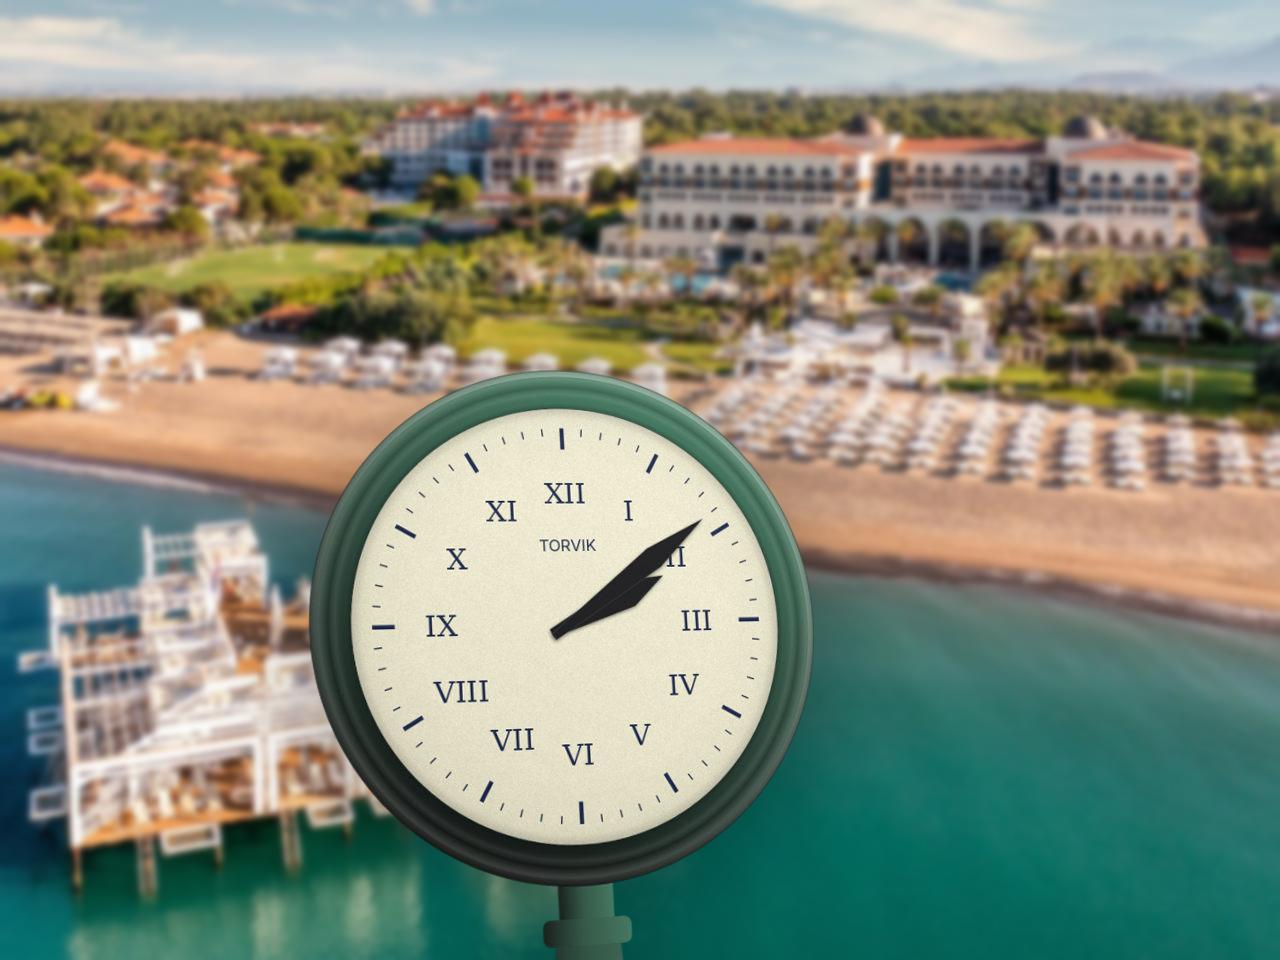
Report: 2:09
